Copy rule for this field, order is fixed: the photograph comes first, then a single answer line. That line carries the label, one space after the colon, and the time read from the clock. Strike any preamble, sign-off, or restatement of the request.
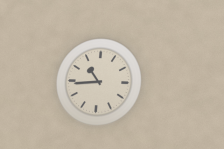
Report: 10:44
